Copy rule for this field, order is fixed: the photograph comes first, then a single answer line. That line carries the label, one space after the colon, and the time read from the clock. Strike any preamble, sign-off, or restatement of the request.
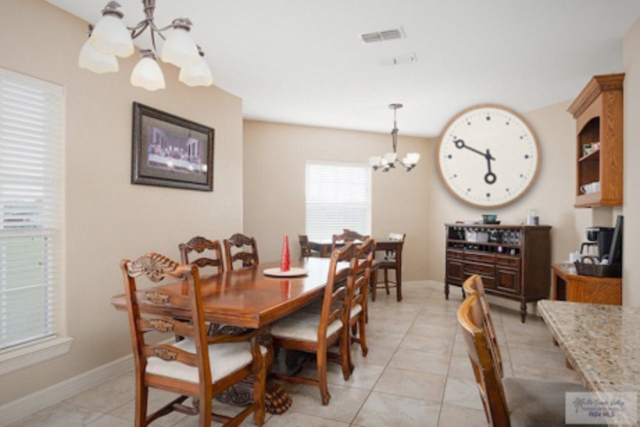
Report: 5:49
